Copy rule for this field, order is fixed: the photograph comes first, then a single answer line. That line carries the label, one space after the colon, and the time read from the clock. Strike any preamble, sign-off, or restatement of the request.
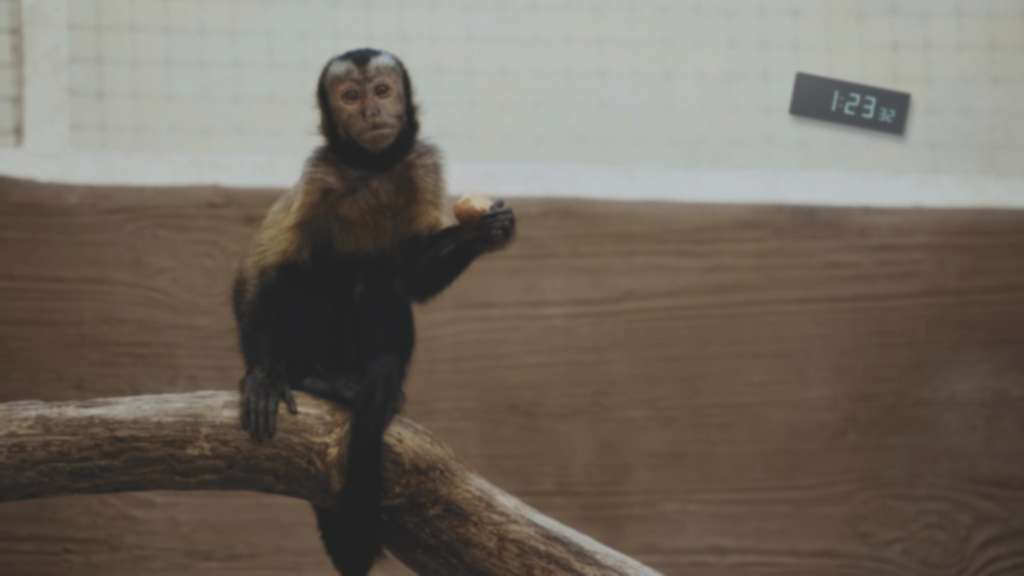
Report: 1:23
